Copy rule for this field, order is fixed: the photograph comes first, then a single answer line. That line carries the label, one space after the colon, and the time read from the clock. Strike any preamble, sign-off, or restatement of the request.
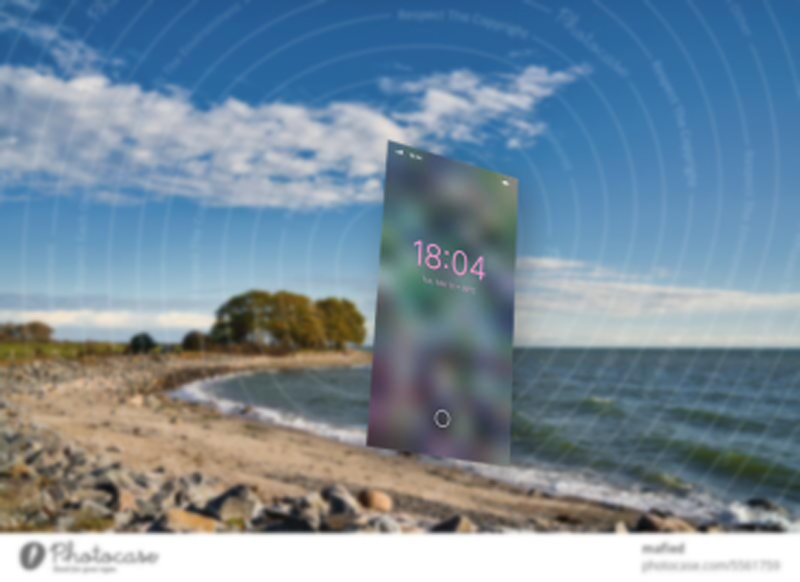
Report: 18:04
